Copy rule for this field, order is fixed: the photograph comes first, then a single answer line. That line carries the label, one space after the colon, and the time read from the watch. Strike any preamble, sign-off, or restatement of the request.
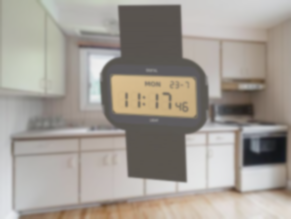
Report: 11:17
